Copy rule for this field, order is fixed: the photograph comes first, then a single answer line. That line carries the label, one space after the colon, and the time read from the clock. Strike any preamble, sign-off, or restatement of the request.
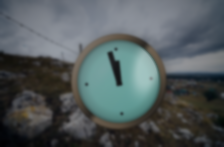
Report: 11:58
